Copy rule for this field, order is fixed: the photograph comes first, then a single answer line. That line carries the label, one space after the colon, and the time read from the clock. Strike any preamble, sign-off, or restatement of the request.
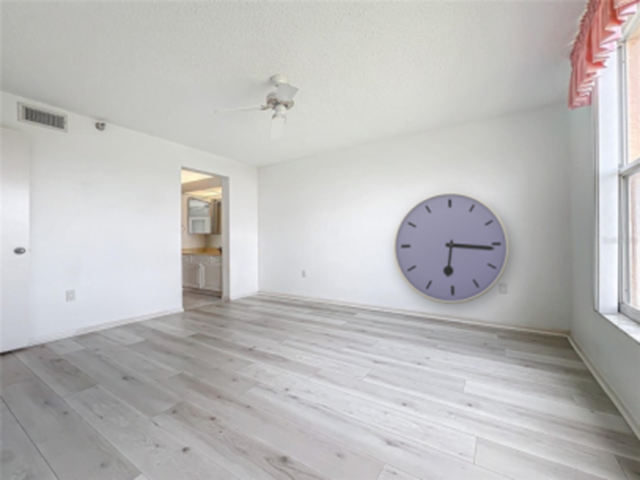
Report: 6:16
